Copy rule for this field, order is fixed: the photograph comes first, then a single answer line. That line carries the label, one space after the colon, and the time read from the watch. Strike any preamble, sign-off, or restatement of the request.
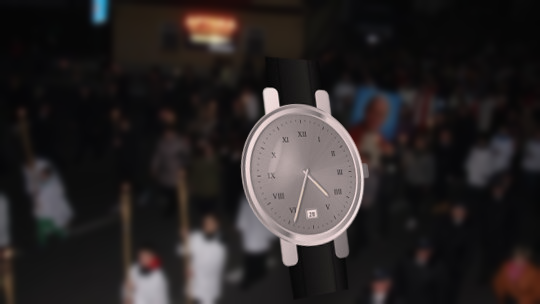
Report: 4:34
